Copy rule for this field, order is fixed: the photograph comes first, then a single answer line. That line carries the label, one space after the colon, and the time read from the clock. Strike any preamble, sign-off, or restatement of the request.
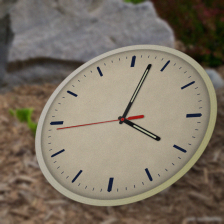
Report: 4:02:44
